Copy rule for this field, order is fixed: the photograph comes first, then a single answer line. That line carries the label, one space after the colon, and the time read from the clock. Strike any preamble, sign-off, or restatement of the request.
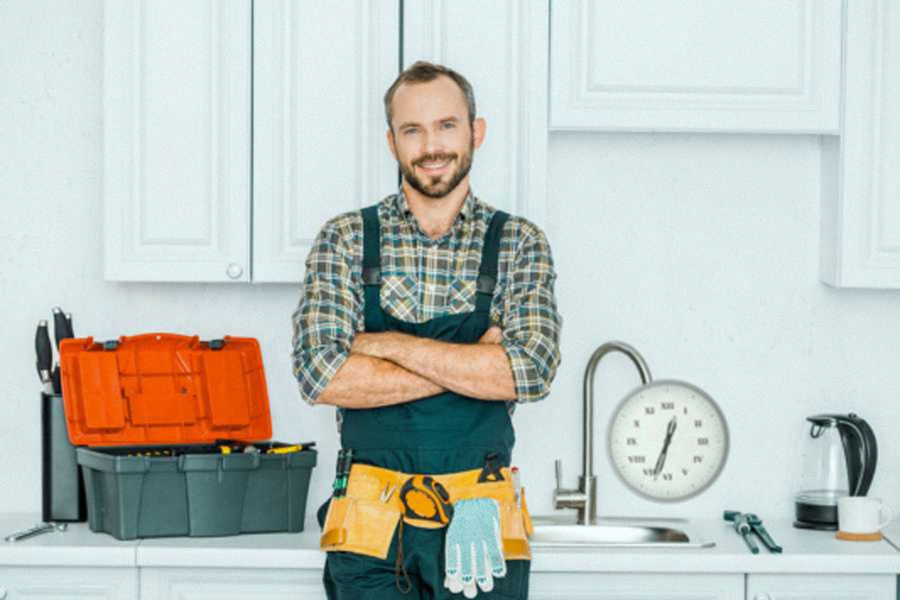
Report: 12:33
